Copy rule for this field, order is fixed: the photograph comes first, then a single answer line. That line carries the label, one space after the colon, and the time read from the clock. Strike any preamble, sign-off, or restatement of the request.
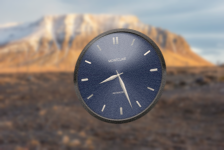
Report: 8:27
